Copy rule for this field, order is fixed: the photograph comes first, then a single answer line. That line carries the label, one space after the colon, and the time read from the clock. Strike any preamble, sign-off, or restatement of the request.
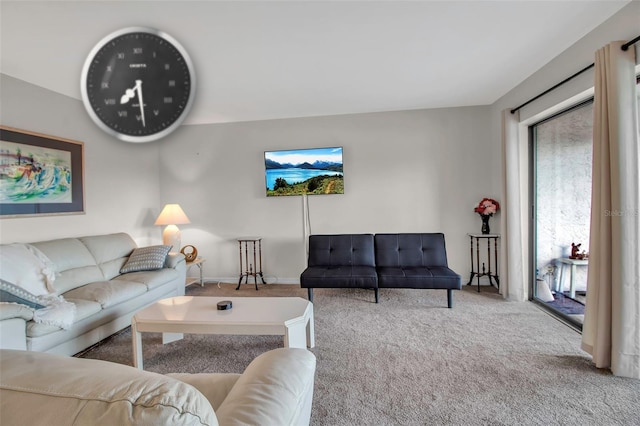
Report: 7:29
